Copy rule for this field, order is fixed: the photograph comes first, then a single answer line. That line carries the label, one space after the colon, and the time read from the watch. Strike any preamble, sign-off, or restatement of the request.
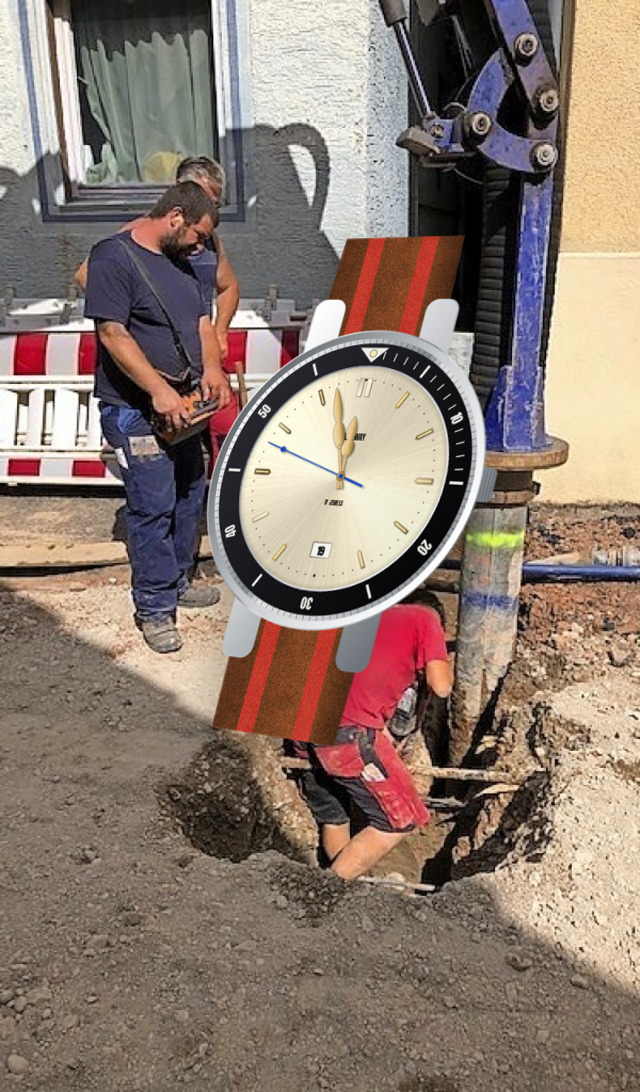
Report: 11:56:48
